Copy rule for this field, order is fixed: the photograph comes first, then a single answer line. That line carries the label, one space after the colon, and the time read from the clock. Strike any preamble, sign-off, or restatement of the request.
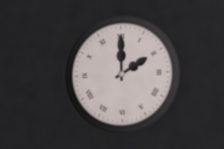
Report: 2:00
